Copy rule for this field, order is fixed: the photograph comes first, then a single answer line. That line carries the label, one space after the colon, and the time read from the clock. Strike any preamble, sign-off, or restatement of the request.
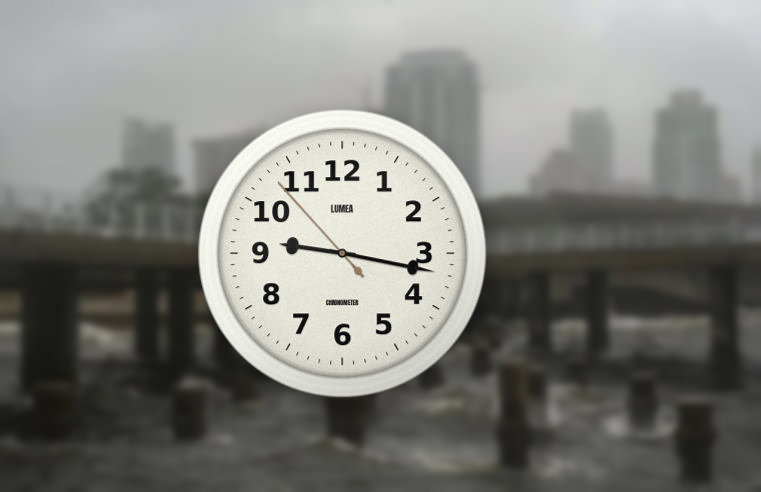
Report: 9:16:53
